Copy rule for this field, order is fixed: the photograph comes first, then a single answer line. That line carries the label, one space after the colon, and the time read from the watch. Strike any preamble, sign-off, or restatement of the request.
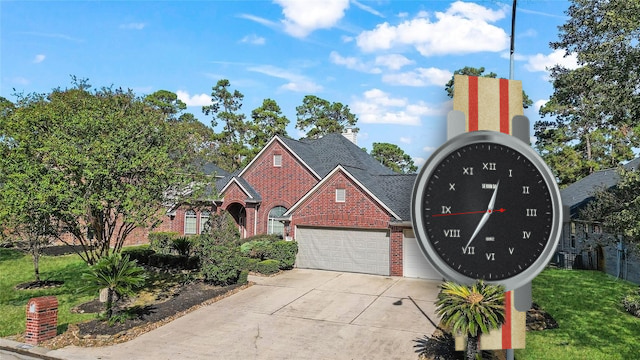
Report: 12:35:44
